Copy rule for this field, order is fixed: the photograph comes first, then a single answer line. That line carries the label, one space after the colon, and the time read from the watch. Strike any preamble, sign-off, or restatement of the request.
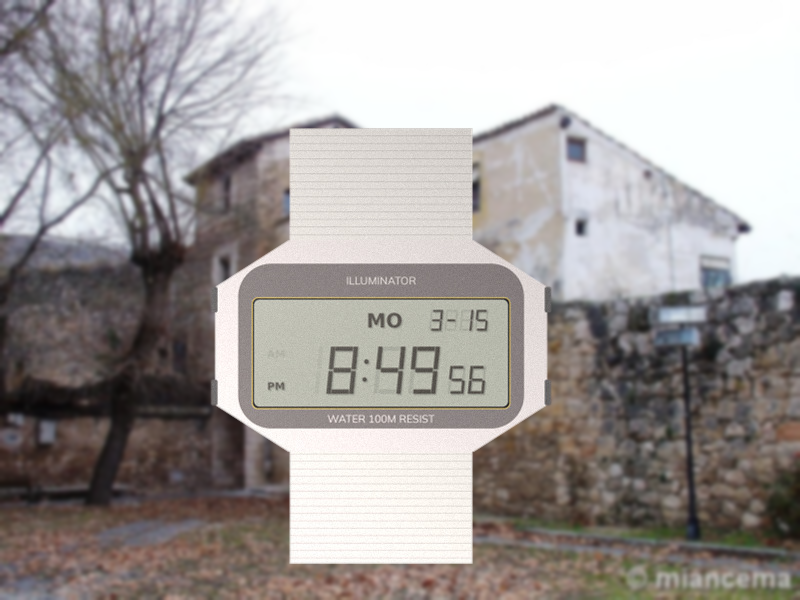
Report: 8:49:56
